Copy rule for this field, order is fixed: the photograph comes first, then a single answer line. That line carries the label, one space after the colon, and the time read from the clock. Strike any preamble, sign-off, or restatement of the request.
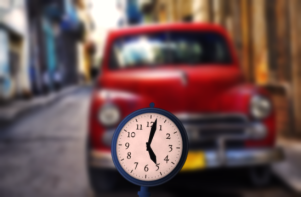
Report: 5:02
